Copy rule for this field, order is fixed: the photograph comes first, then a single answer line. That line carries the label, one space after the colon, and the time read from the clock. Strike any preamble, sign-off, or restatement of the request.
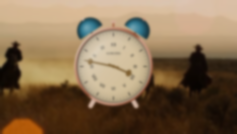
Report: 3:47
